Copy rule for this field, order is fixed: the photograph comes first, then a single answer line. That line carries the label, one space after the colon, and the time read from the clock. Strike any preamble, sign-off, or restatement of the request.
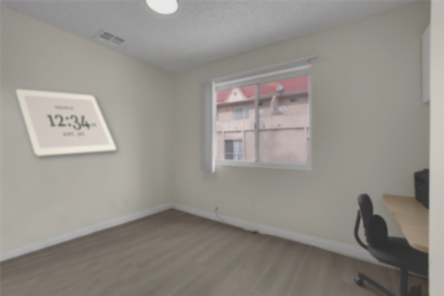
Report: 12:34
